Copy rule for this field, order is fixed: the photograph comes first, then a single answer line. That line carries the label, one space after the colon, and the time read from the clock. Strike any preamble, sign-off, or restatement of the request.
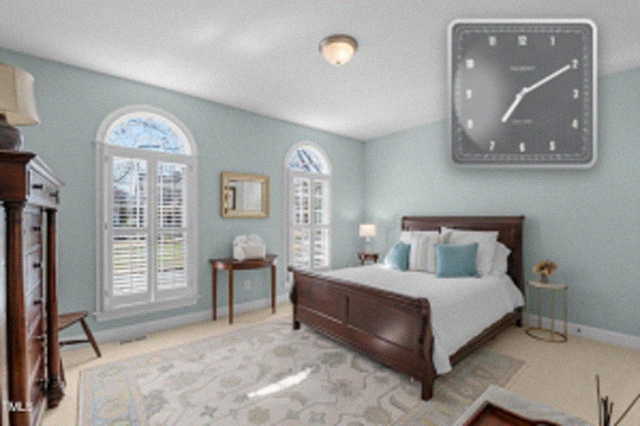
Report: 7:10
